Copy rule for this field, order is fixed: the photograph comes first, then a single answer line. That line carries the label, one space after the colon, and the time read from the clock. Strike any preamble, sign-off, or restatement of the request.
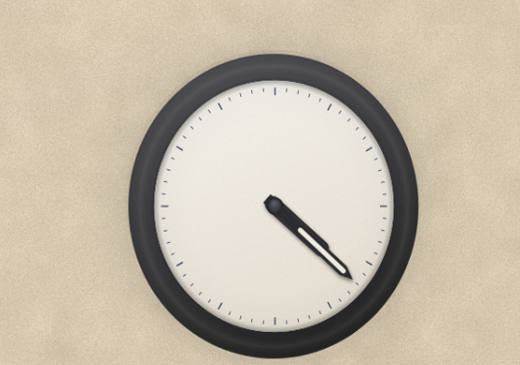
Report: 4:22
